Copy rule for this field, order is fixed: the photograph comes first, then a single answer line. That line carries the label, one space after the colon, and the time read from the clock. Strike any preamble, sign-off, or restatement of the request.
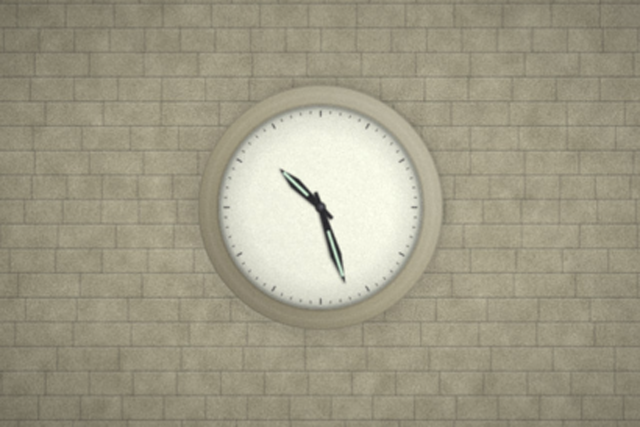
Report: 10:27
